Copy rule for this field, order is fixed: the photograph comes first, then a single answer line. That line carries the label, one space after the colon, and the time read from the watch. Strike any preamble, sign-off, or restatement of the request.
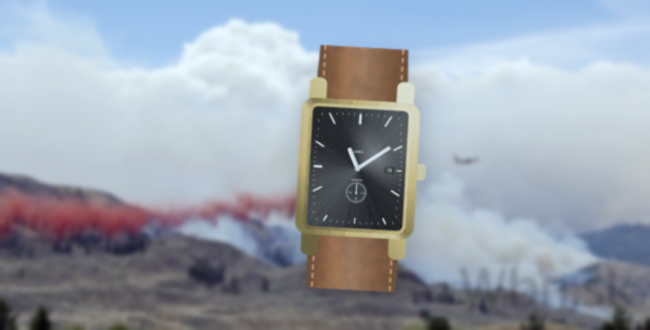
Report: 11:09
